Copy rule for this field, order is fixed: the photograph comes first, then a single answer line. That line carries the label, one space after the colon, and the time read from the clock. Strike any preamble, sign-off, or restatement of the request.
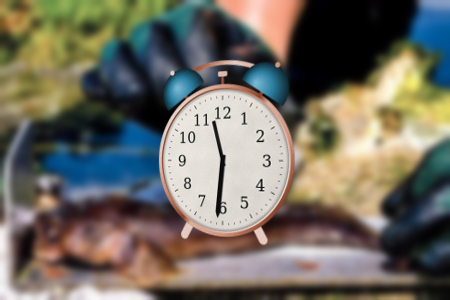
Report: 11:31
